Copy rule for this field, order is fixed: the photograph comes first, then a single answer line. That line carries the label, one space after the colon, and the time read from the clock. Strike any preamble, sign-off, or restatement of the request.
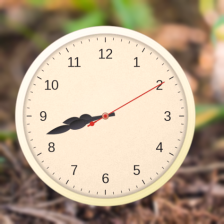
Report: 8:42:10
